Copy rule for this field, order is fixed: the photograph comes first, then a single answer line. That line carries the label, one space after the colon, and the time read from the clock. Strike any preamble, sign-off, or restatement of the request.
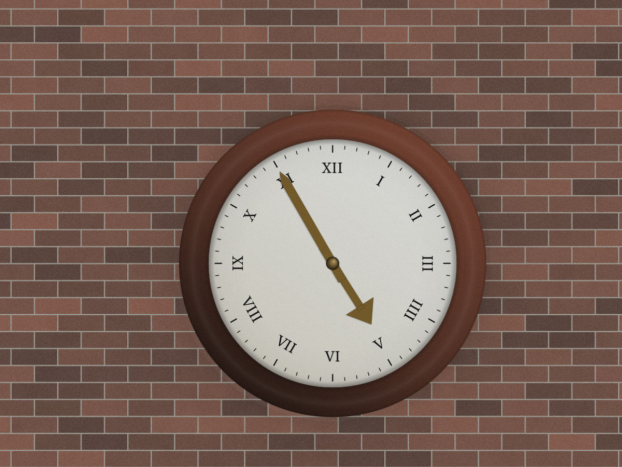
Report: 4:55
